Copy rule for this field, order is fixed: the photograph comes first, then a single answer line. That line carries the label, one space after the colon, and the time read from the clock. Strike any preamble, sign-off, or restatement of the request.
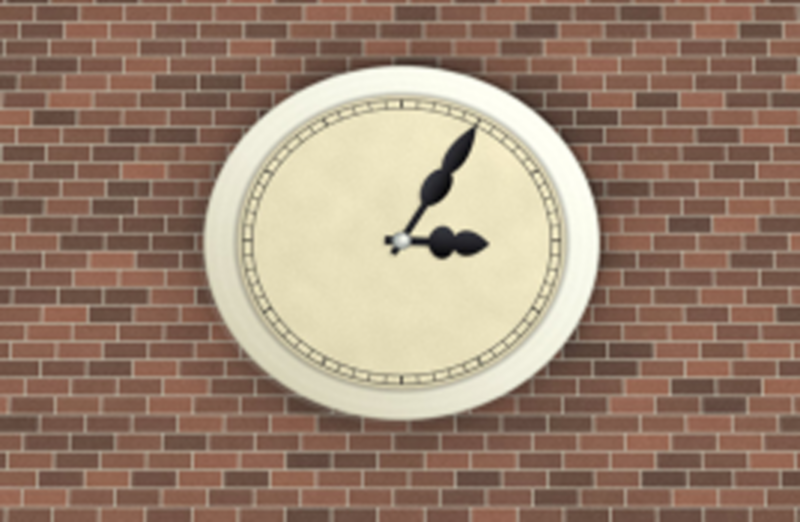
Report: 3:05
